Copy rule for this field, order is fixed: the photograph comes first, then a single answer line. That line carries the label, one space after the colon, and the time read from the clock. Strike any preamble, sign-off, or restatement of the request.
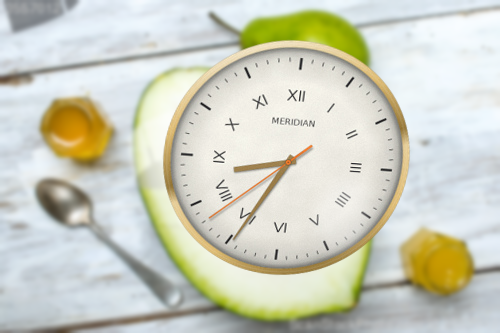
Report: 8:34:38
